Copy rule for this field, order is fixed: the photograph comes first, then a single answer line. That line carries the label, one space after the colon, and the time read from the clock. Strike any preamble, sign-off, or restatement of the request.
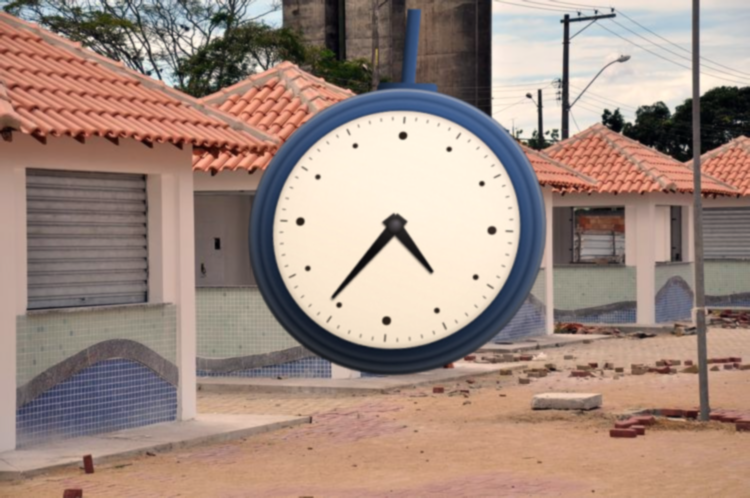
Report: 4:36
